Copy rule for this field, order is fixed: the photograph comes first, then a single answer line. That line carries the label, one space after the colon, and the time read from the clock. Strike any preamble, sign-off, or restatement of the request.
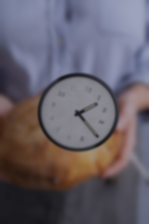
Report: 1:20
